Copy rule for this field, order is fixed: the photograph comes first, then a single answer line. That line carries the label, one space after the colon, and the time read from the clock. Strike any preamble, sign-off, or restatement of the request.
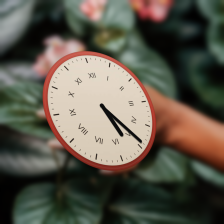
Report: 5:24
